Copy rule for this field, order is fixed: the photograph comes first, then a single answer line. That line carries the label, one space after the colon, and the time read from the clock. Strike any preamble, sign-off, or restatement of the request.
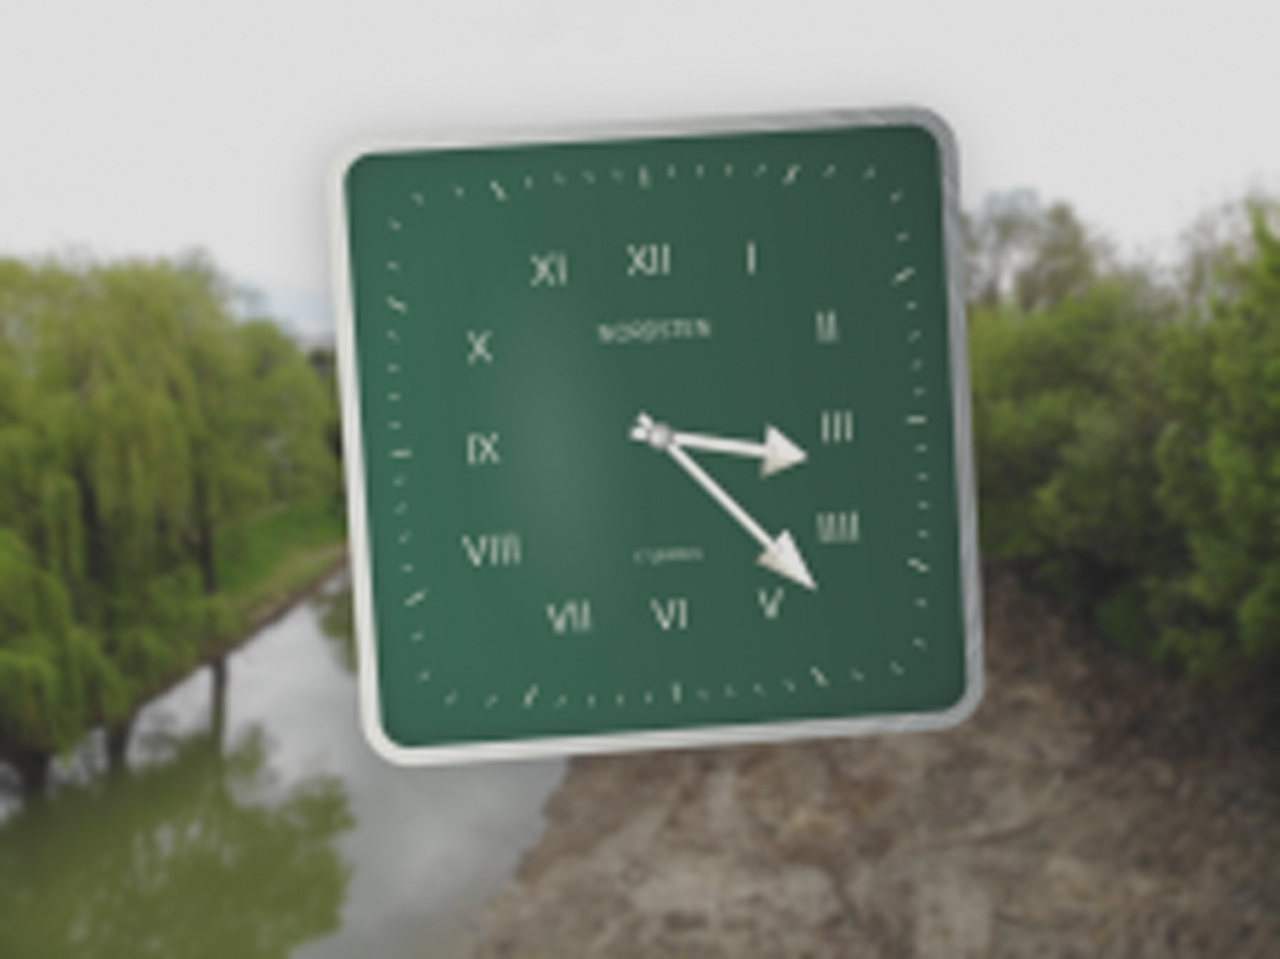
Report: 3:23
